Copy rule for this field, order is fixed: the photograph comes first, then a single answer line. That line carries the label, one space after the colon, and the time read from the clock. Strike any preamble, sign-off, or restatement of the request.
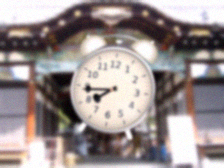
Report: 7:44
